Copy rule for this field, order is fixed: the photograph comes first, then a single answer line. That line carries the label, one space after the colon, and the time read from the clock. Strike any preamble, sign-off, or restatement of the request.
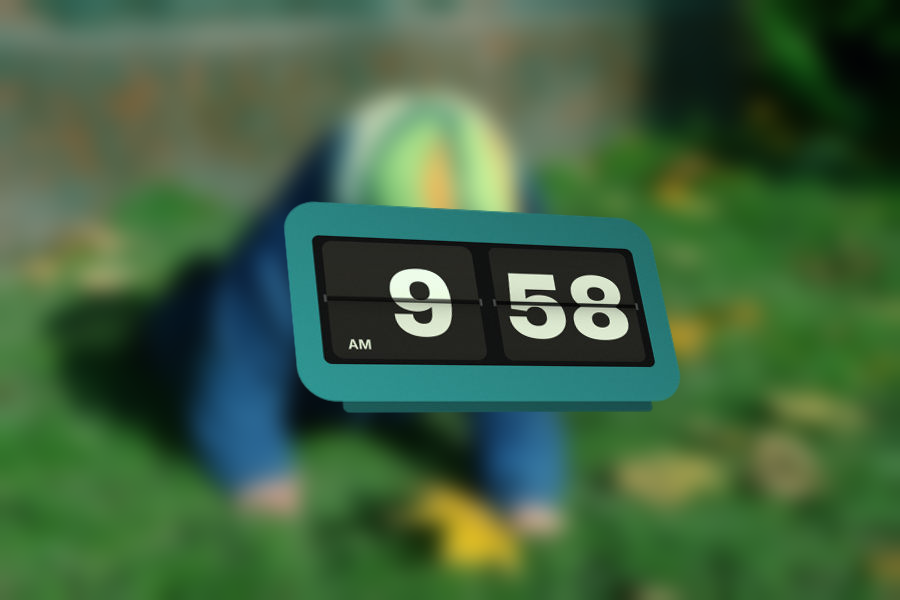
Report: 9:58
